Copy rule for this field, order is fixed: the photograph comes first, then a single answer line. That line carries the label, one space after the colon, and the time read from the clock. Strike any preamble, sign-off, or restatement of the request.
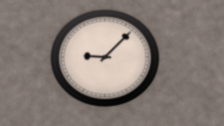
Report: 9:07
